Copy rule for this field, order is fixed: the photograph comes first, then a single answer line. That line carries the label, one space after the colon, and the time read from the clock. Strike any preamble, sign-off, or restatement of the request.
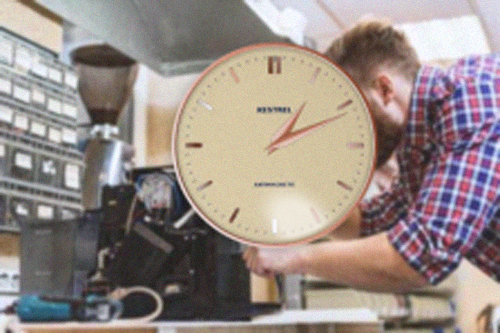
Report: 1:11
